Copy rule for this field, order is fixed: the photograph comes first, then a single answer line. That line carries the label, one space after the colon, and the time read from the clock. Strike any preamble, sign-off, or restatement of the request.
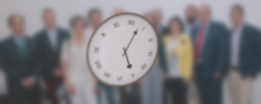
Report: 5:03
